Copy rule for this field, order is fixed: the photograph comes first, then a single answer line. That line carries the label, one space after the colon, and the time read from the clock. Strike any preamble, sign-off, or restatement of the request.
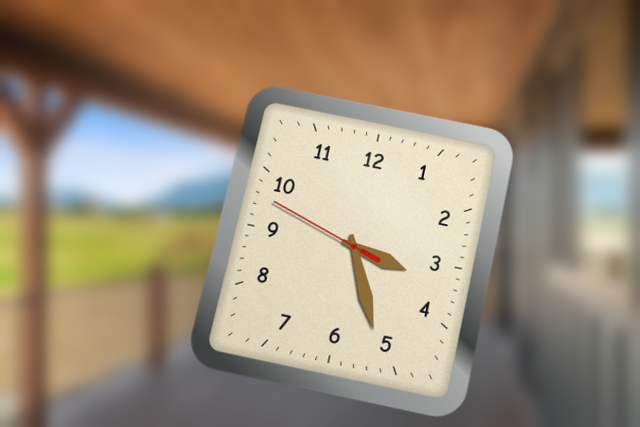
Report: 3:25:48
